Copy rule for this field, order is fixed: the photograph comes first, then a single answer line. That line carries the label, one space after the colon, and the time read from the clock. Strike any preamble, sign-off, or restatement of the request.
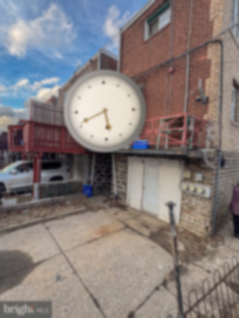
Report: 5:41
